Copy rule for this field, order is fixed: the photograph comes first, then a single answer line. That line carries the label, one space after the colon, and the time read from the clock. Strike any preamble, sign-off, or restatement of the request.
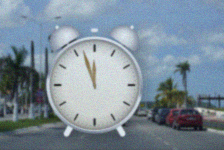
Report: 11:57
